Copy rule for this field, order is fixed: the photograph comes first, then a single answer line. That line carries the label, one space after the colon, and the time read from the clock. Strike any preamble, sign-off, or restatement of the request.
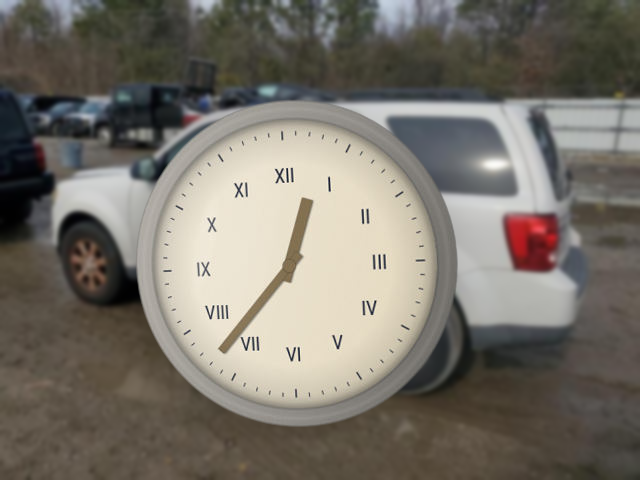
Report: 12:37
